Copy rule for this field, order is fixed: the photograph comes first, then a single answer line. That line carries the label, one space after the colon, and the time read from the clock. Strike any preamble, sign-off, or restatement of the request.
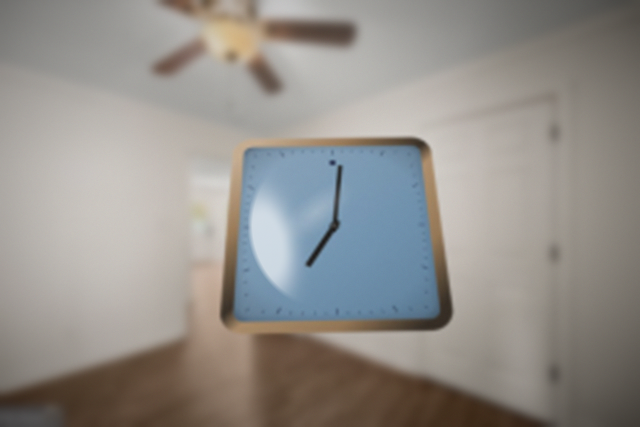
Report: 7:01
